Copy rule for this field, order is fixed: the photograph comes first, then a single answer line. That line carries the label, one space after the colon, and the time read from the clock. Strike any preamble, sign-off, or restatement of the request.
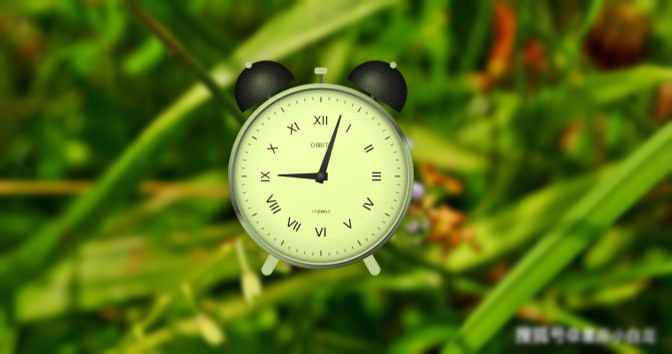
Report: 9:03
